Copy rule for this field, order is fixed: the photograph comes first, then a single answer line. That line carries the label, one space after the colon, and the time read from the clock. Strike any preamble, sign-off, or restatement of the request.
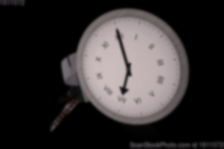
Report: 7:00
